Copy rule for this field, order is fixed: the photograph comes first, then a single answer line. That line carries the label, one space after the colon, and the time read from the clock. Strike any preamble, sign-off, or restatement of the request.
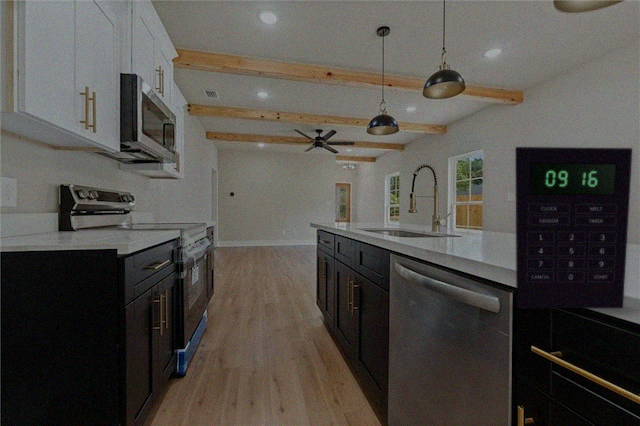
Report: 9:16
